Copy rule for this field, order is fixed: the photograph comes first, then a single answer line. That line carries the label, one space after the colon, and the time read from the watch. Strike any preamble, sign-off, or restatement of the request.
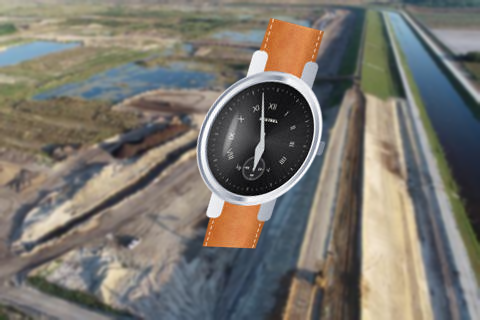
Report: 5:57
